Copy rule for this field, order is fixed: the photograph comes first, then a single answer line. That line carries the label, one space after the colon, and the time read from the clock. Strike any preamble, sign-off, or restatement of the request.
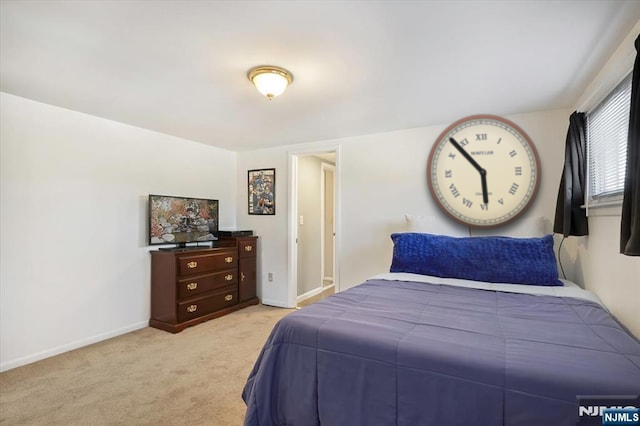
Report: 5:53
